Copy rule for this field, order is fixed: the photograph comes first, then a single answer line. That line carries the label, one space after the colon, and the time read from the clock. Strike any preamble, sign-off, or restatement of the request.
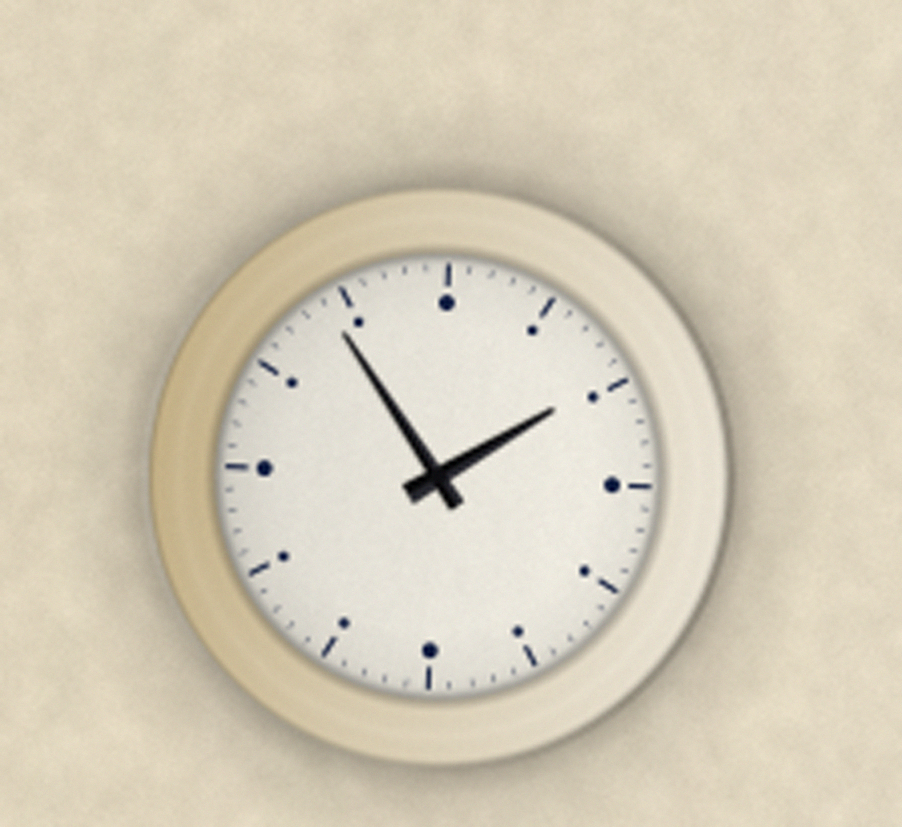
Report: 1:54
